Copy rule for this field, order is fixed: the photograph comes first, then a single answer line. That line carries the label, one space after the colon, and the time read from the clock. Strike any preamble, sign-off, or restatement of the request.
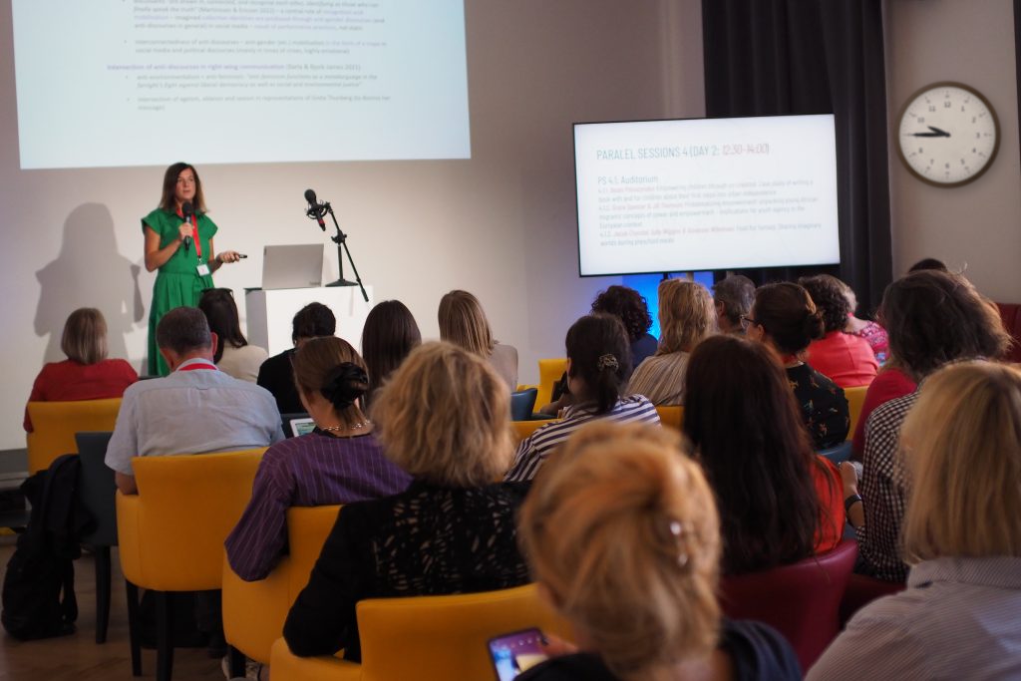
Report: 9:45
